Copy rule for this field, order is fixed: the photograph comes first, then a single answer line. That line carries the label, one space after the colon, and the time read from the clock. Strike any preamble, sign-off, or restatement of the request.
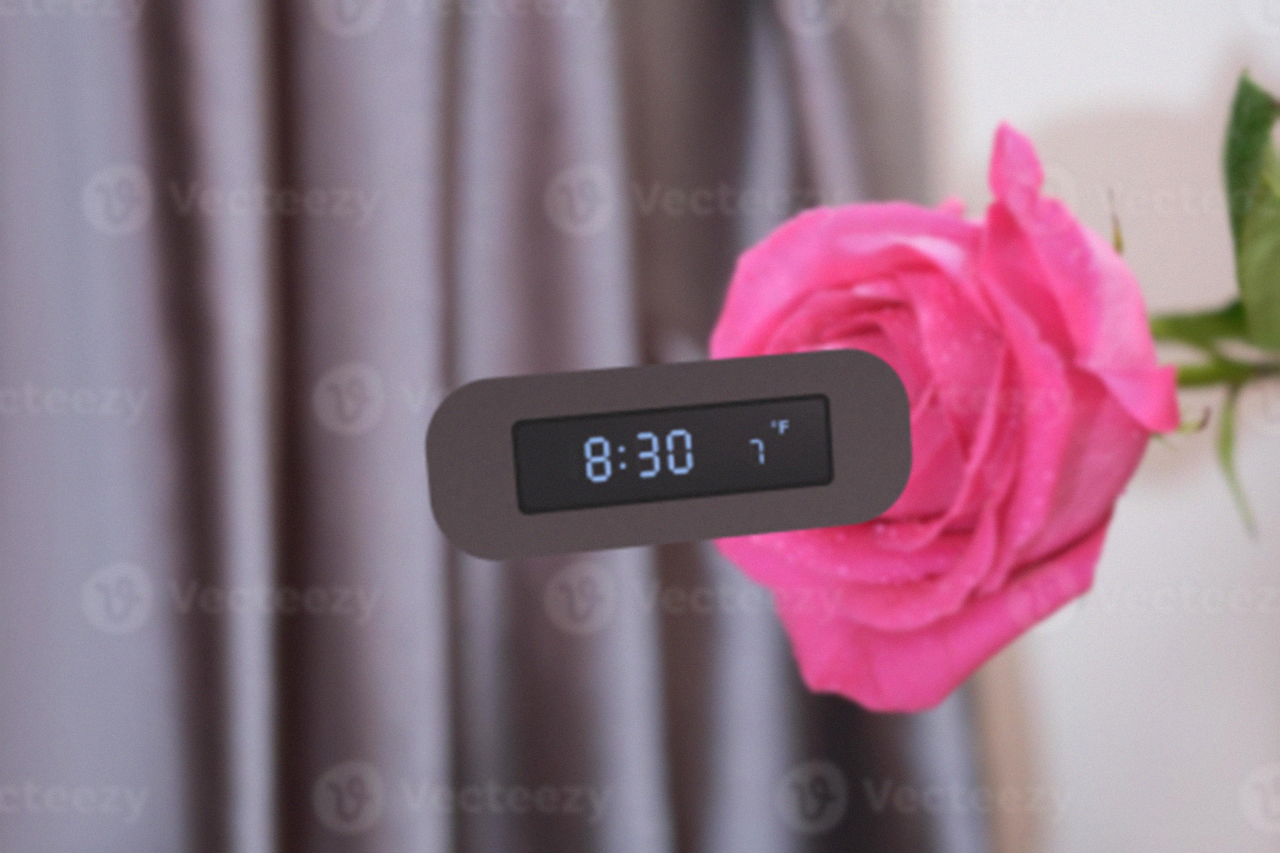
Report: 8:30
